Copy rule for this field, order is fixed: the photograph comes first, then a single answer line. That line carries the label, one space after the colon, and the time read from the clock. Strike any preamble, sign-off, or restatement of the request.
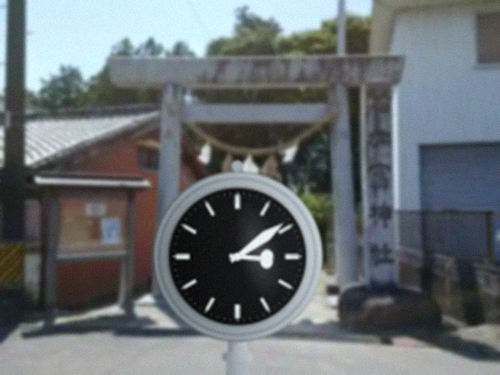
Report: 3:09
